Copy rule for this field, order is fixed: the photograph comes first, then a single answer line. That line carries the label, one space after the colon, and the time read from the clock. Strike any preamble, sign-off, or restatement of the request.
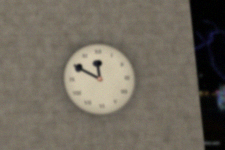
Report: 11:50
